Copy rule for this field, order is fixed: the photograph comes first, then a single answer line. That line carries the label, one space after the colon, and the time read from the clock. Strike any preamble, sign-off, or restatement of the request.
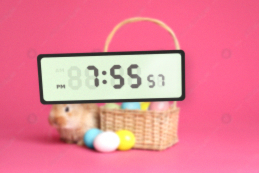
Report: 7:55:57
